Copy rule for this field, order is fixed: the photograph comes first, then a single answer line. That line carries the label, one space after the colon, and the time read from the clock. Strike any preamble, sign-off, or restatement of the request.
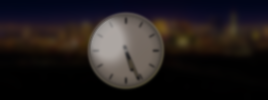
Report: 5:26
